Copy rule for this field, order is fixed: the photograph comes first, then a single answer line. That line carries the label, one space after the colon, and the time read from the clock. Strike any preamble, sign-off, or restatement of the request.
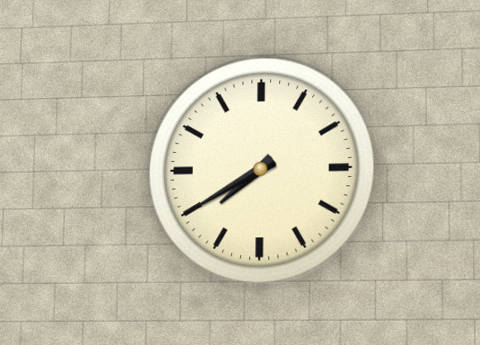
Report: 7:40
